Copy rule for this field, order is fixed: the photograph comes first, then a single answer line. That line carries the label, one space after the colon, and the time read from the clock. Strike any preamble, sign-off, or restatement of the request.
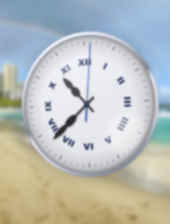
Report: 10:38:01
